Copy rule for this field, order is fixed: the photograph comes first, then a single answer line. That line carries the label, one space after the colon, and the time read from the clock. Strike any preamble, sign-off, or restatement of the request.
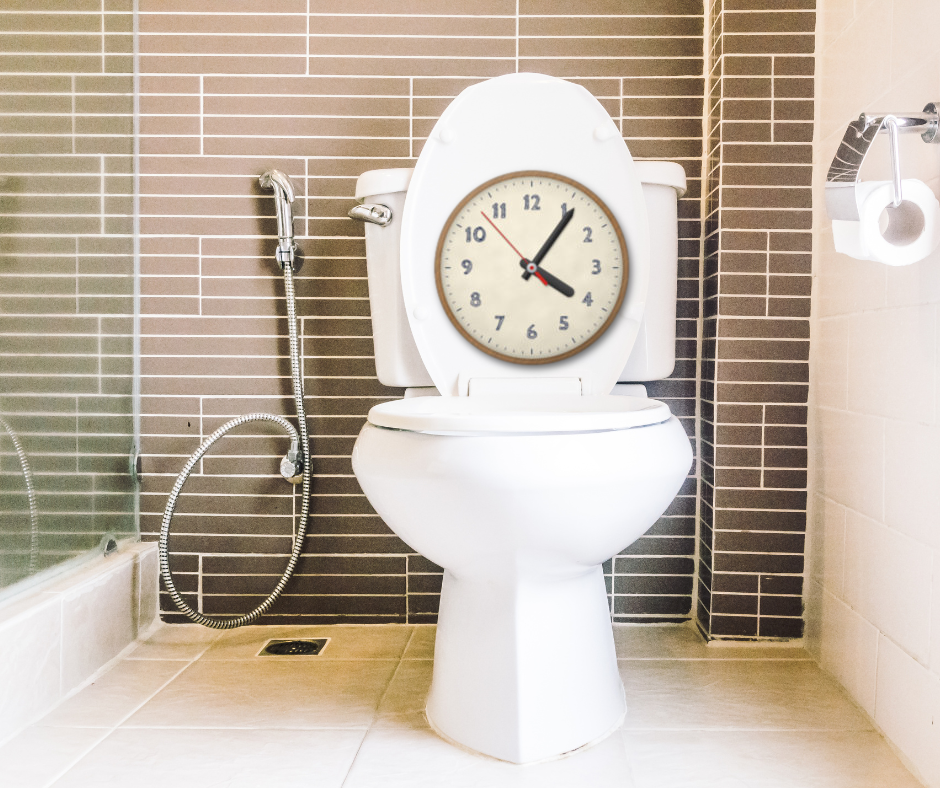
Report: 4:05:53
